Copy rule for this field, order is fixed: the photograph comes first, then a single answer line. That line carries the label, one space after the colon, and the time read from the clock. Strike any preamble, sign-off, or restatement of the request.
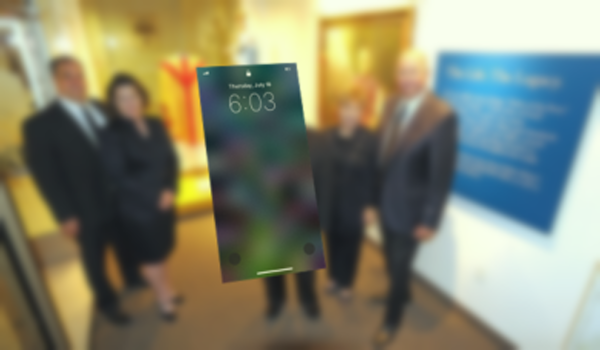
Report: 6:03
